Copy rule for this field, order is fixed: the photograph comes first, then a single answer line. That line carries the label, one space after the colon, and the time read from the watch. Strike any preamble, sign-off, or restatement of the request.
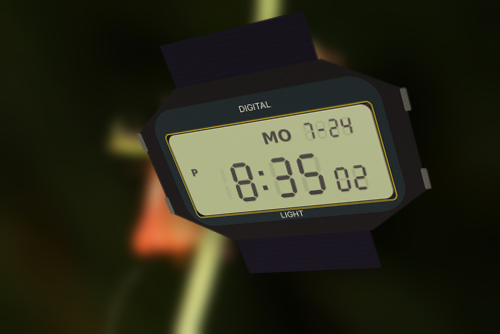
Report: 8:35:02
